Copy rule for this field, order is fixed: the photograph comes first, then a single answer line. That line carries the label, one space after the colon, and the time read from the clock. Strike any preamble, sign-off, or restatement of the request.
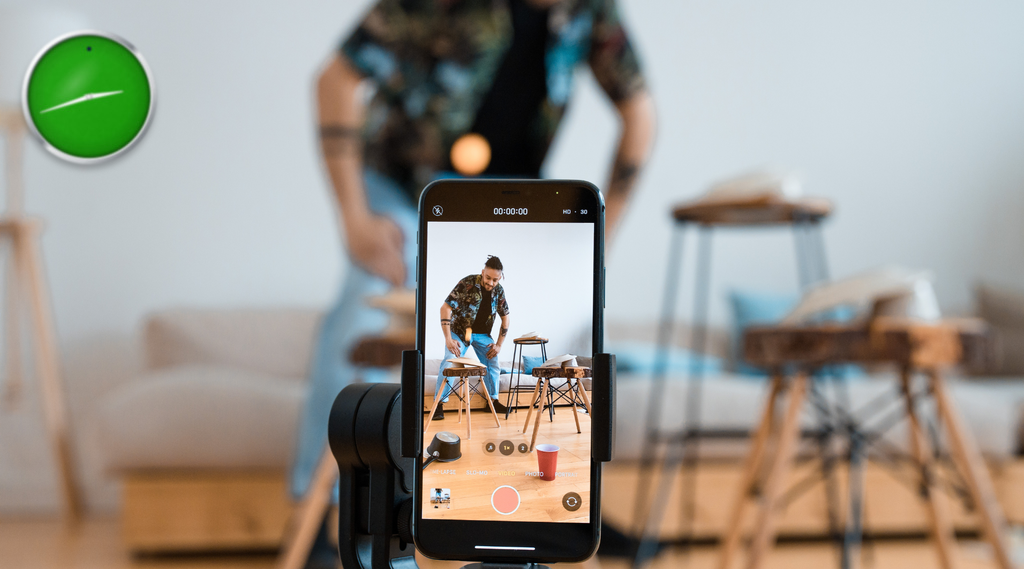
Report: 2:42
